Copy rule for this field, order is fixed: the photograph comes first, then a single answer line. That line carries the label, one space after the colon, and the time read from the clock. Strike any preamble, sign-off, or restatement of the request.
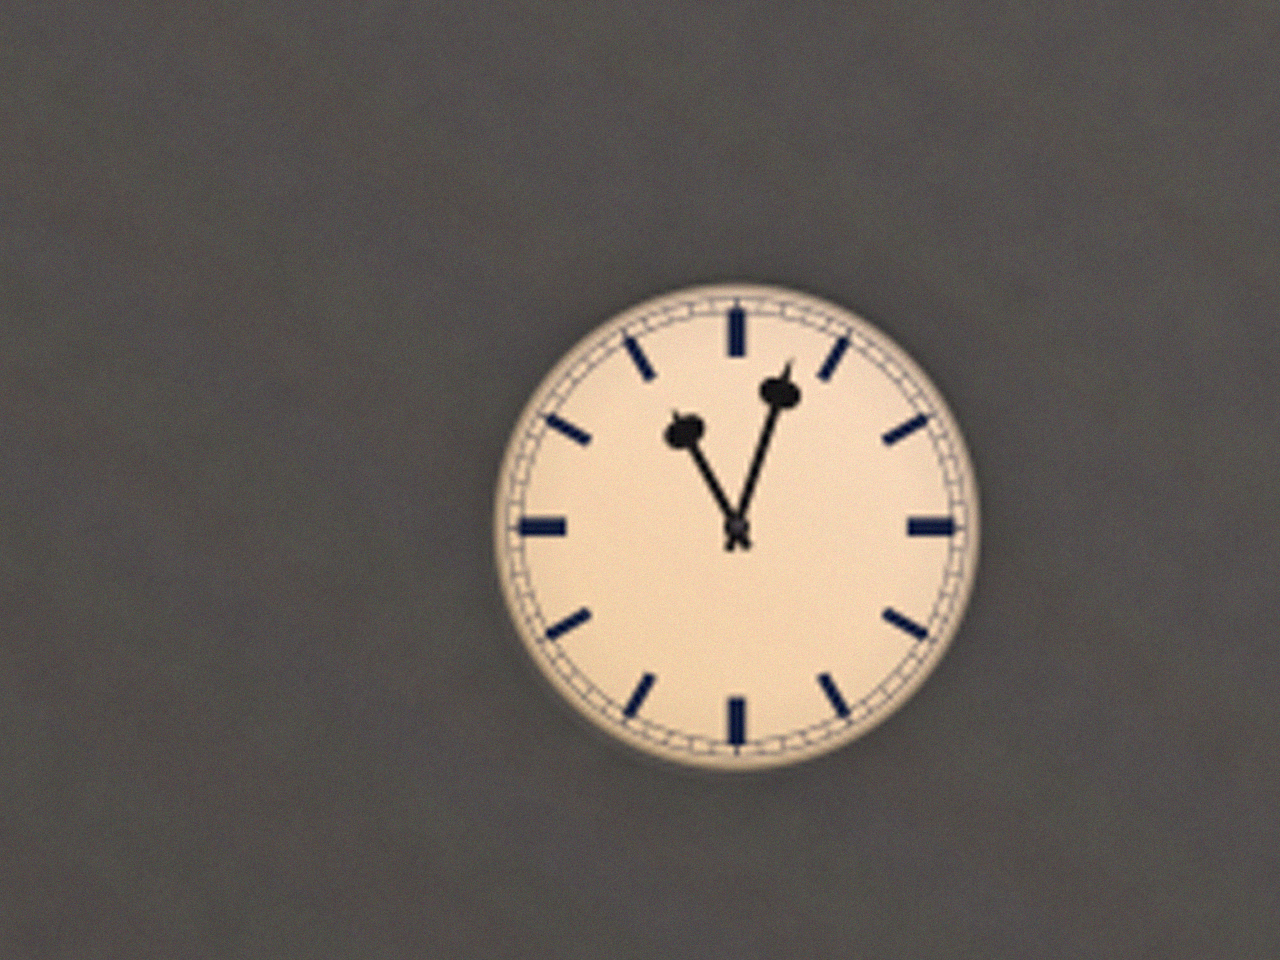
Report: 11:03
